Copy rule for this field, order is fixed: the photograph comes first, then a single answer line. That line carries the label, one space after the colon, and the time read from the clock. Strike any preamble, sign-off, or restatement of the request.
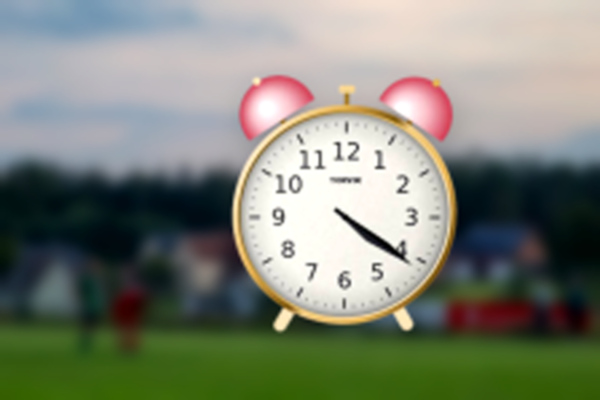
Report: 4:21
